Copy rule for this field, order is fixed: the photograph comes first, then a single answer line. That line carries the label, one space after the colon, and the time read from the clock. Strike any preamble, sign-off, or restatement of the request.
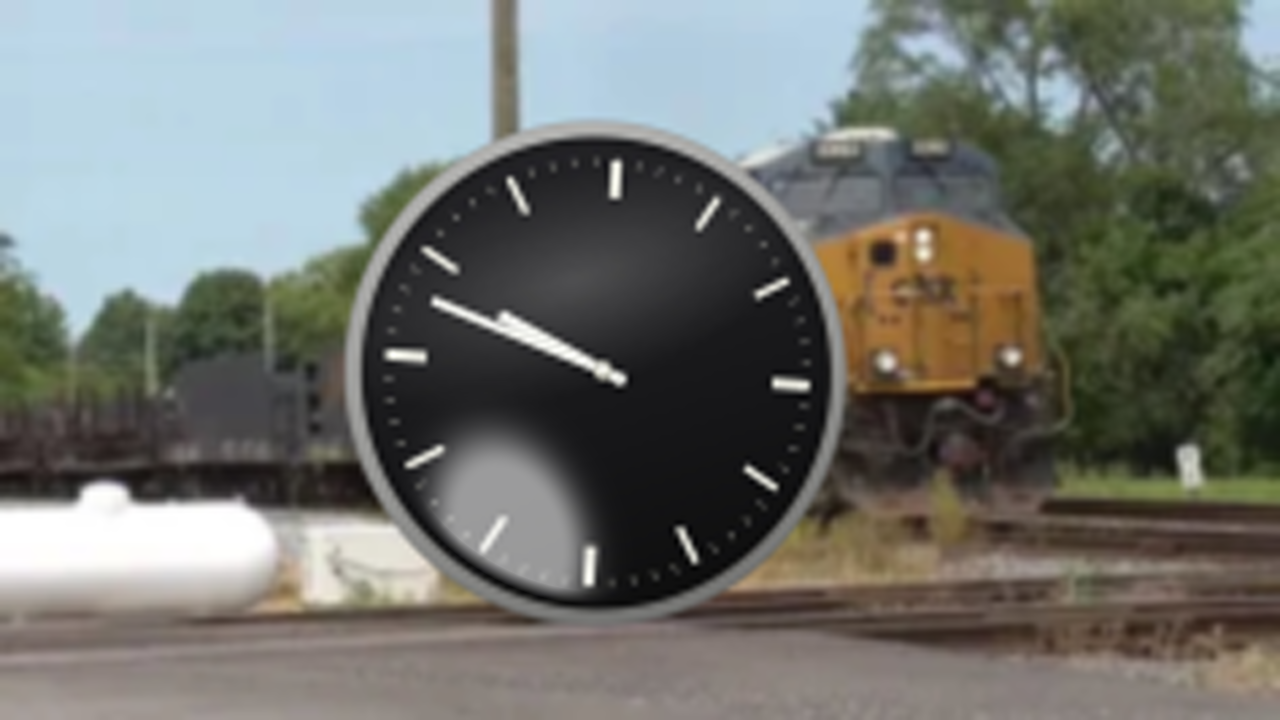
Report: 9:48
